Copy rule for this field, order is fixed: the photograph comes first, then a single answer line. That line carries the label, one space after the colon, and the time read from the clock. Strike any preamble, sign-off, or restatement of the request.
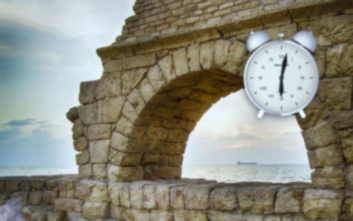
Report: 6:02
